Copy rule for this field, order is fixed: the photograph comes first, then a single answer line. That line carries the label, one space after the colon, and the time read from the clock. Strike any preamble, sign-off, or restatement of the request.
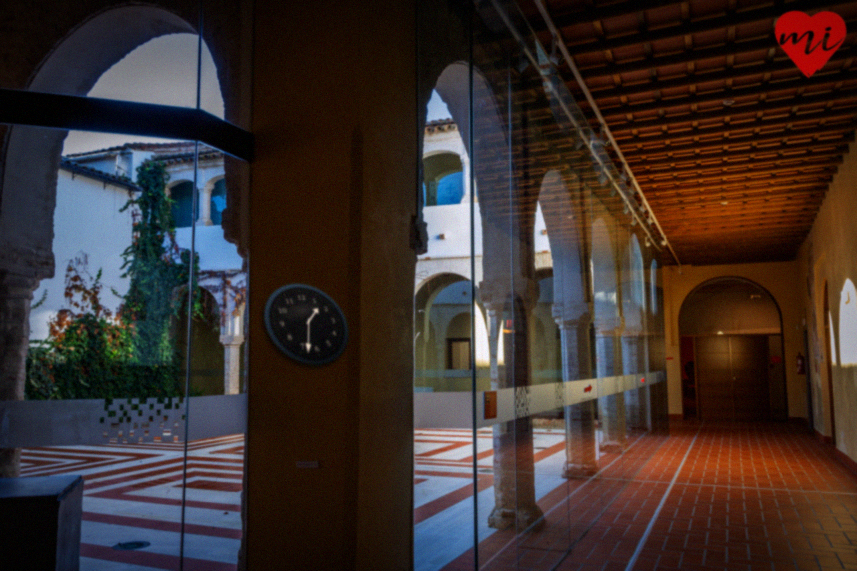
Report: 1:33
